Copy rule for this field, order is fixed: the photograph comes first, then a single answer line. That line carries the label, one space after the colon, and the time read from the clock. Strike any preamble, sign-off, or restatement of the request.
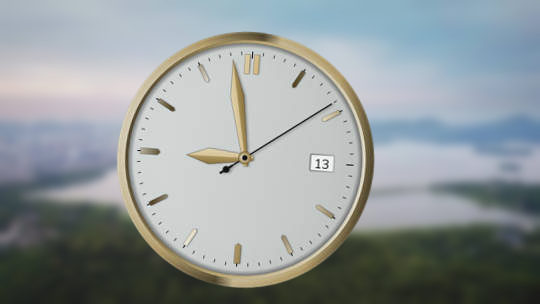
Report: 8:58:09
